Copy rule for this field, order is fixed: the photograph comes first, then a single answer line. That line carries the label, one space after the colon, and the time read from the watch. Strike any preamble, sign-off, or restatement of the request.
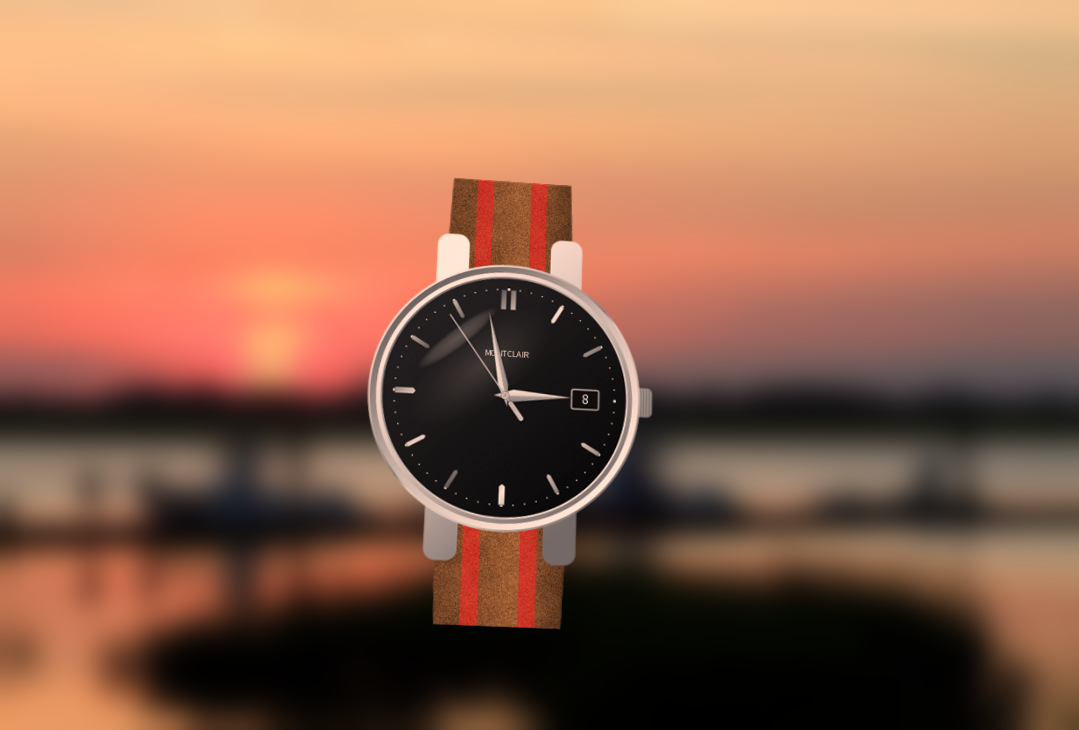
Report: 2:57:54
